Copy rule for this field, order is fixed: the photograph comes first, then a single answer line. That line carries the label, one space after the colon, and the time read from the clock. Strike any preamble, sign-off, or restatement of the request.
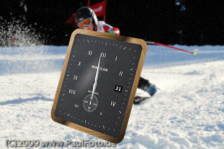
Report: 5:59
